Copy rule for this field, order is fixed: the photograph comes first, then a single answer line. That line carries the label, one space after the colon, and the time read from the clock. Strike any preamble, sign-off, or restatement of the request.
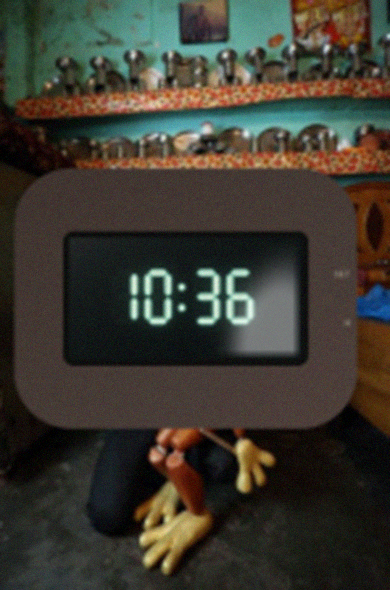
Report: 10:36
